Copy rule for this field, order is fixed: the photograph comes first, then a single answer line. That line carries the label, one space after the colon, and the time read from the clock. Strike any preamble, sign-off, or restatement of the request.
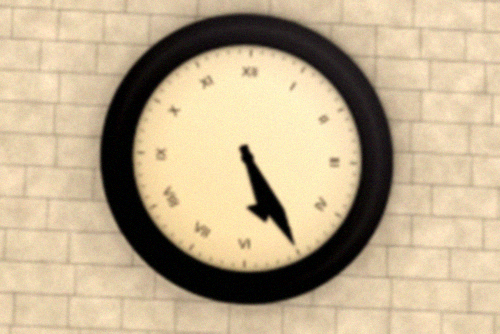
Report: 5:25
